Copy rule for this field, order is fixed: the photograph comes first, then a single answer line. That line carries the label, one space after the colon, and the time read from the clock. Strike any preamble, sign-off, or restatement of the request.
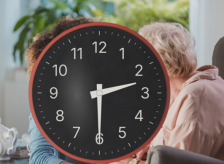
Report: 2:30
